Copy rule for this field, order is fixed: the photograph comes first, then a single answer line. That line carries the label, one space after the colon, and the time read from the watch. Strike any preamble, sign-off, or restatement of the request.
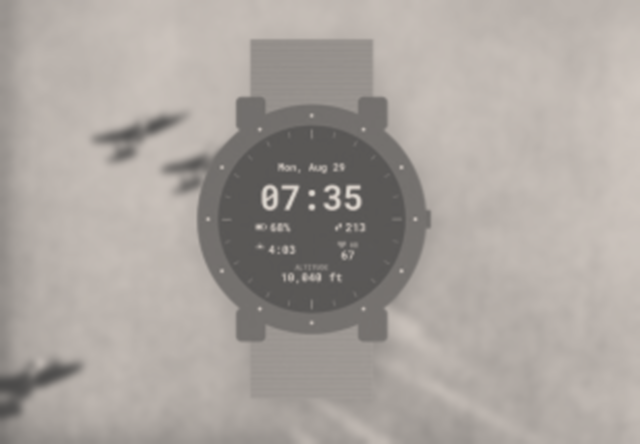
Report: 7:35
